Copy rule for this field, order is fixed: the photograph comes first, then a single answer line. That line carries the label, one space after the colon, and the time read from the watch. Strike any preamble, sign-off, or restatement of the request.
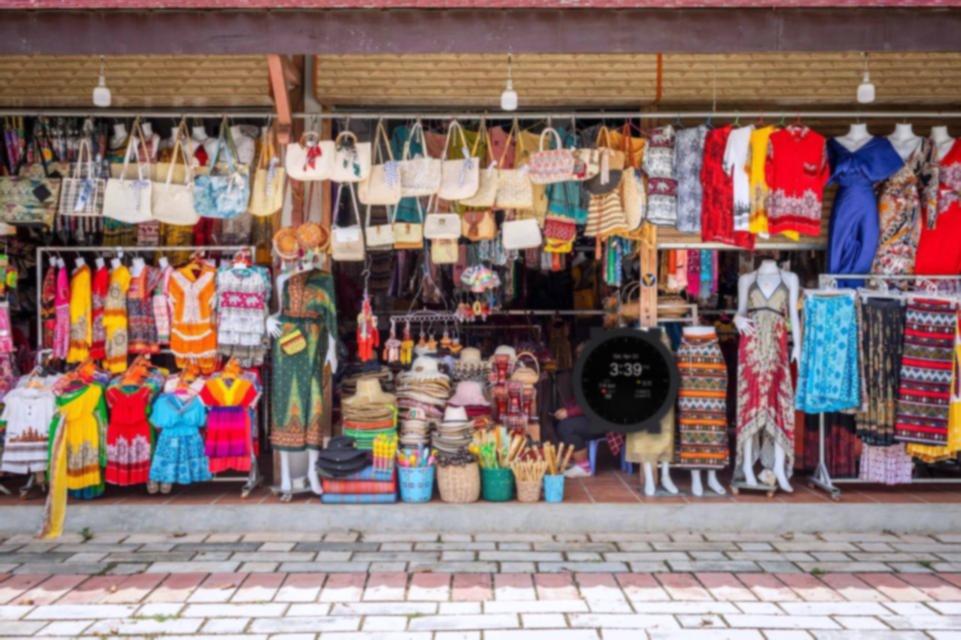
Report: 3:39
